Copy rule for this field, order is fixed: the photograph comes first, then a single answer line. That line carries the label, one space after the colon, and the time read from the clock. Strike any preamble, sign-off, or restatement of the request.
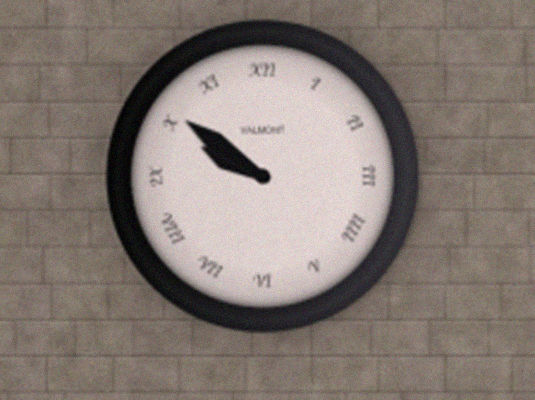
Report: 9:51
